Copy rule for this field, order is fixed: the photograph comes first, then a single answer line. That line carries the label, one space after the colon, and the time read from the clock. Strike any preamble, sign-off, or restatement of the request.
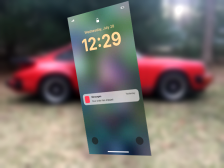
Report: 12:29
